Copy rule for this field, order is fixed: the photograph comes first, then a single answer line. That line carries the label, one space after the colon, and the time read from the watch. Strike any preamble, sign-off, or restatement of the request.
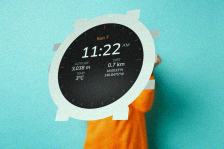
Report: 11:22
